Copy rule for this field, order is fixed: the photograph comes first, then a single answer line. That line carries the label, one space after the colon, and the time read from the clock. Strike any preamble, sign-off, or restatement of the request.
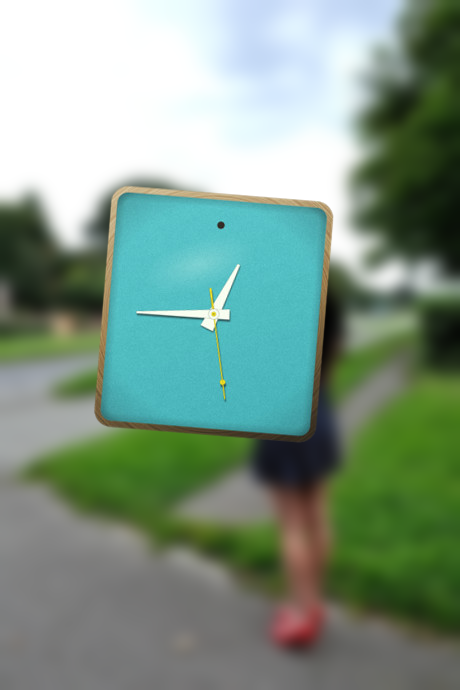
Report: 12:44:28
